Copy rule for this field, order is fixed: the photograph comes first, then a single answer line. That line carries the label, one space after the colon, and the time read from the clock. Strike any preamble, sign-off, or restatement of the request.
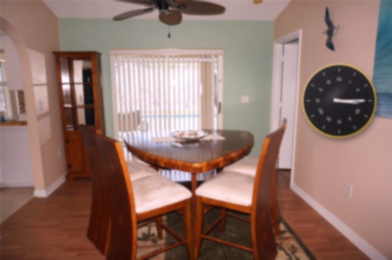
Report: 3:15
